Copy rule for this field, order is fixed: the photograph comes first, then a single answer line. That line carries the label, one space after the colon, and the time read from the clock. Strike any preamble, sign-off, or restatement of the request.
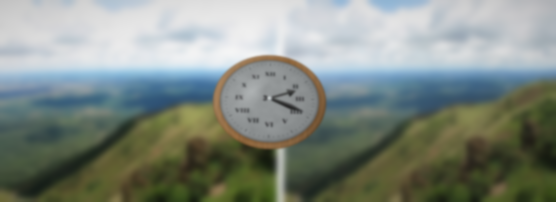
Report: 2:19
